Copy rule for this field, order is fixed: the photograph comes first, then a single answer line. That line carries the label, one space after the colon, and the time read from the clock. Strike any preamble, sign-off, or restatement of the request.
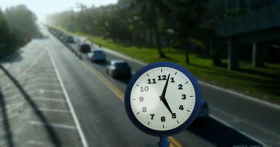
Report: 5:03
